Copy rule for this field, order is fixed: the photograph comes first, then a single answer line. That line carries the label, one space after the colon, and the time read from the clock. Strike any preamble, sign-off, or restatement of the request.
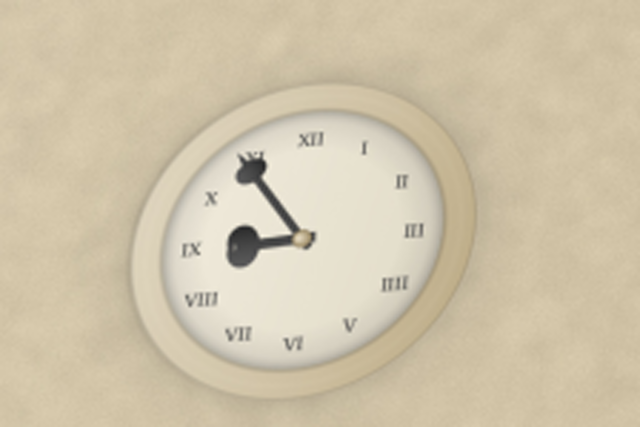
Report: 8:54
